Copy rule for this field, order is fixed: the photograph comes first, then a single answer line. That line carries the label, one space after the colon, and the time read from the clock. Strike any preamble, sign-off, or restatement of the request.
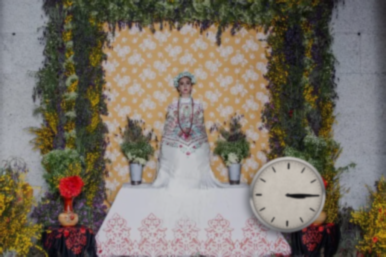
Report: 3:15
